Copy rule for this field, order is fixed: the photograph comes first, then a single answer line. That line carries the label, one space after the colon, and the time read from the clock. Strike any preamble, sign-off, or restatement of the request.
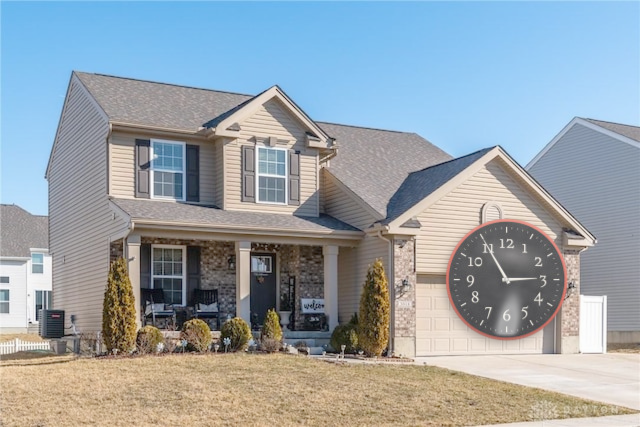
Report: 2:55
